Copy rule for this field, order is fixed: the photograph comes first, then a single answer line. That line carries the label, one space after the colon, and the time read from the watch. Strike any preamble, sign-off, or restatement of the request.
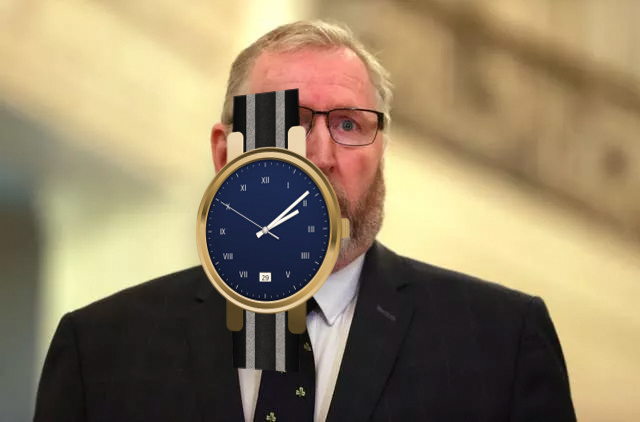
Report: 2:08:50
